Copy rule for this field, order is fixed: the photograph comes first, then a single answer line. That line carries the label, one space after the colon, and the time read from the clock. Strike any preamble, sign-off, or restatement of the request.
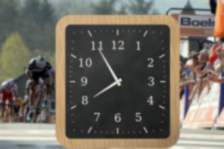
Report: 7:55
